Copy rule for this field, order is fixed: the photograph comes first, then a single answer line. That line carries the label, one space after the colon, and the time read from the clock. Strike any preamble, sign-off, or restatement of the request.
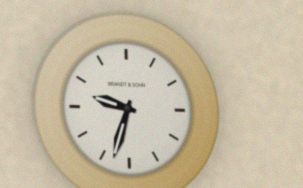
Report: 9:33
